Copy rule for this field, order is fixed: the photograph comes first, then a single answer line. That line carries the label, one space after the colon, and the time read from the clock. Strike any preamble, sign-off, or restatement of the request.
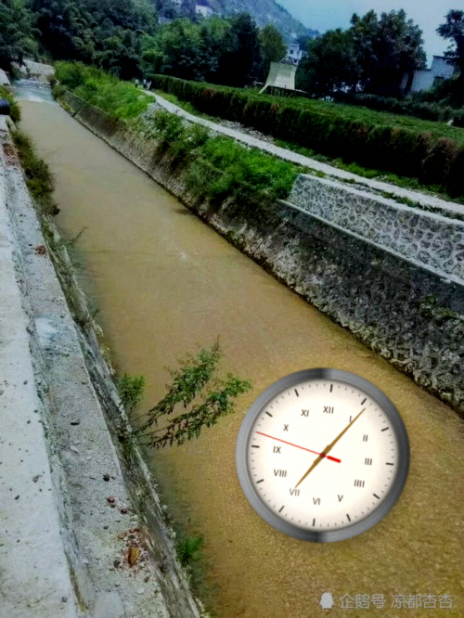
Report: 7:05:47
